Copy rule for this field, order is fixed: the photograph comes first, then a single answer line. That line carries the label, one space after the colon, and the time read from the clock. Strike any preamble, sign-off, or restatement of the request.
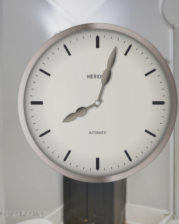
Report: 8:03
